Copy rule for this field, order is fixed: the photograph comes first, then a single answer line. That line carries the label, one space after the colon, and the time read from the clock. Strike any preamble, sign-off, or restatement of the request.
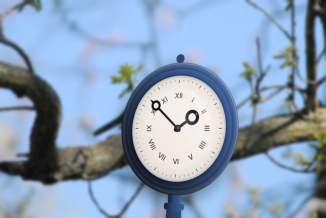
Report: 1:52
